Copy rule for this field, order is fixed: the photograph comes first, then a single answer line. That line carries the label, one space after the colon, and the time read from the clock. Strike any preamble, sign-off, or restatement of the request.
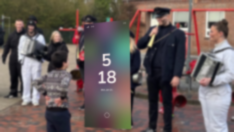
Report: 5:18
